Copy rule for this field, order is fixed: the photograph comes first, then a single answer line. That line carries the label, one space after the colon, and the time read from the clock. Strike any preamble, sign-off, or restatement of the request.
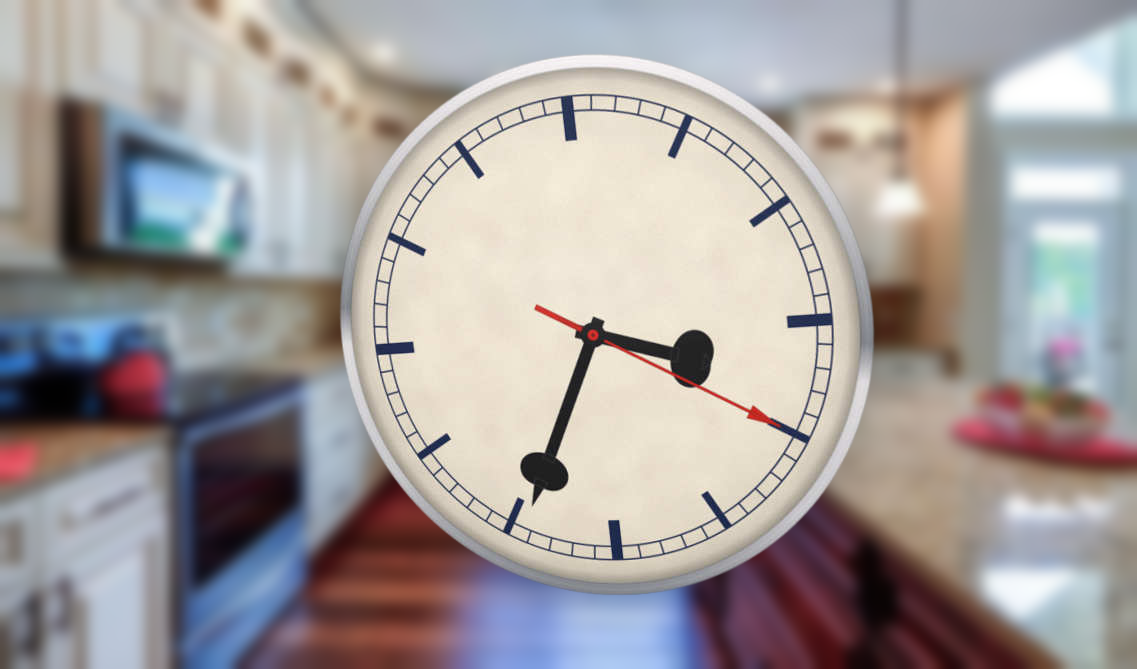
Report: 3:34:20
